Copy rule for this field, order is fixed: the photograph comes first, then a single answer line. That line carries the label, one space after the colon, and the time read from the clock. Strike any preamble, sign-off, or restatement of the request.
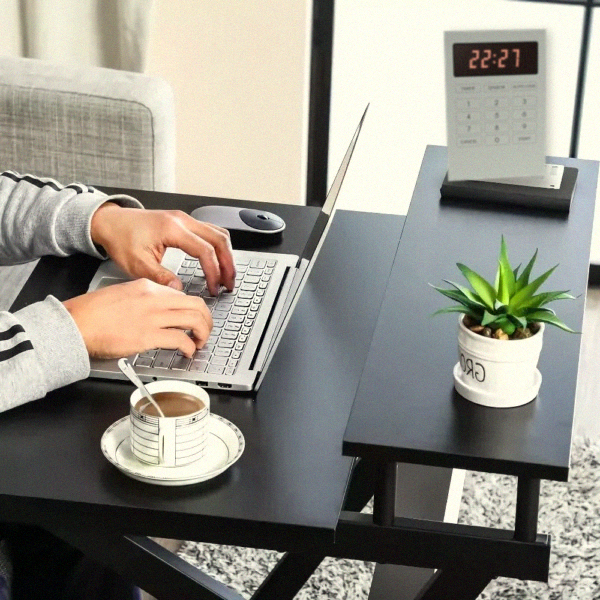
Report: 22:27
